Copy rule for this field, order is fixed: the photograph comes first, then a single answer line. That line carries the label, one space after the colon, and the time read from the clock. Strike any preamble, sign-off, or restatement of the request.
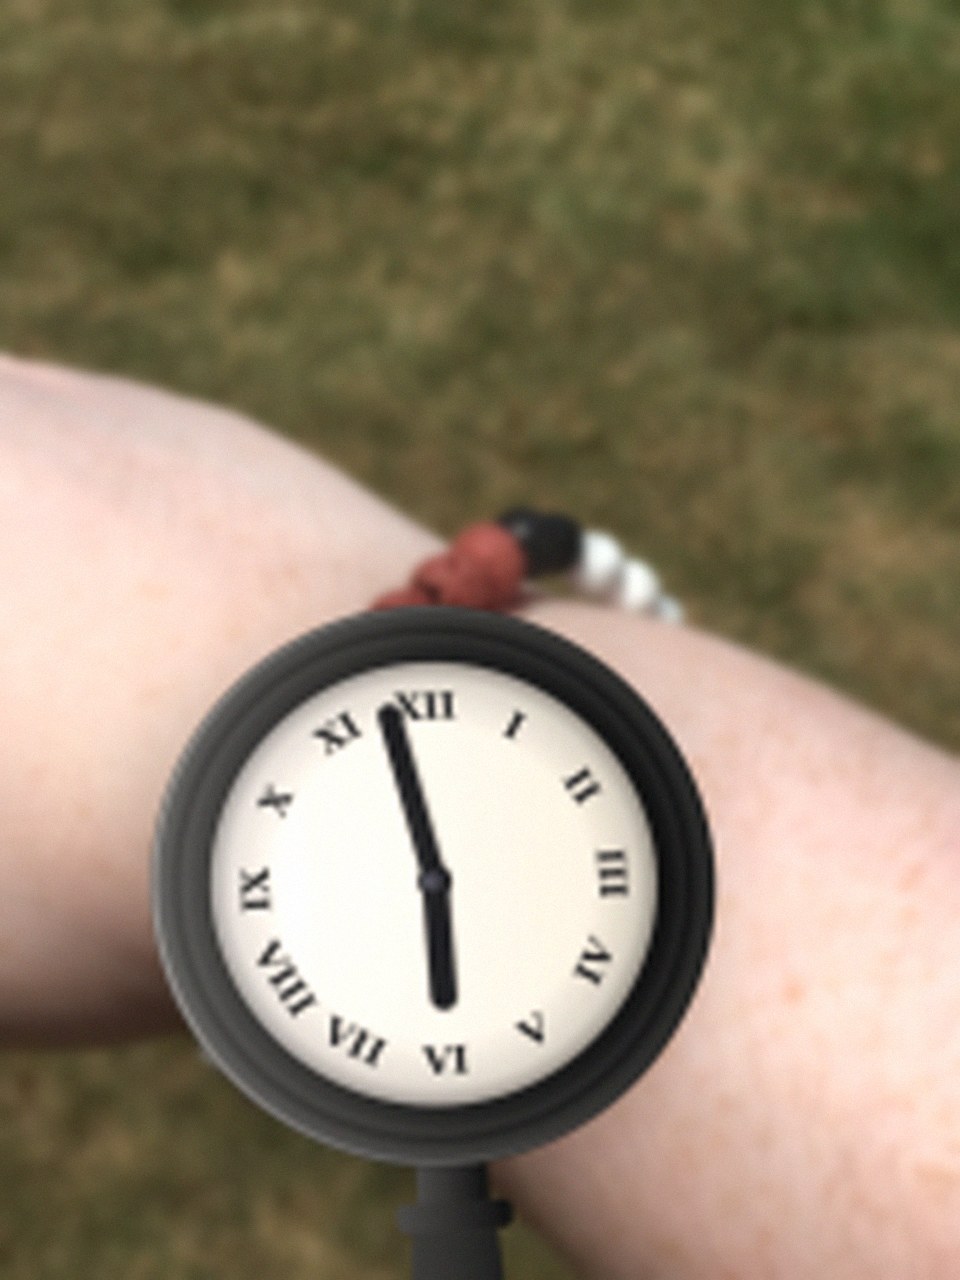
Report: 5:58
